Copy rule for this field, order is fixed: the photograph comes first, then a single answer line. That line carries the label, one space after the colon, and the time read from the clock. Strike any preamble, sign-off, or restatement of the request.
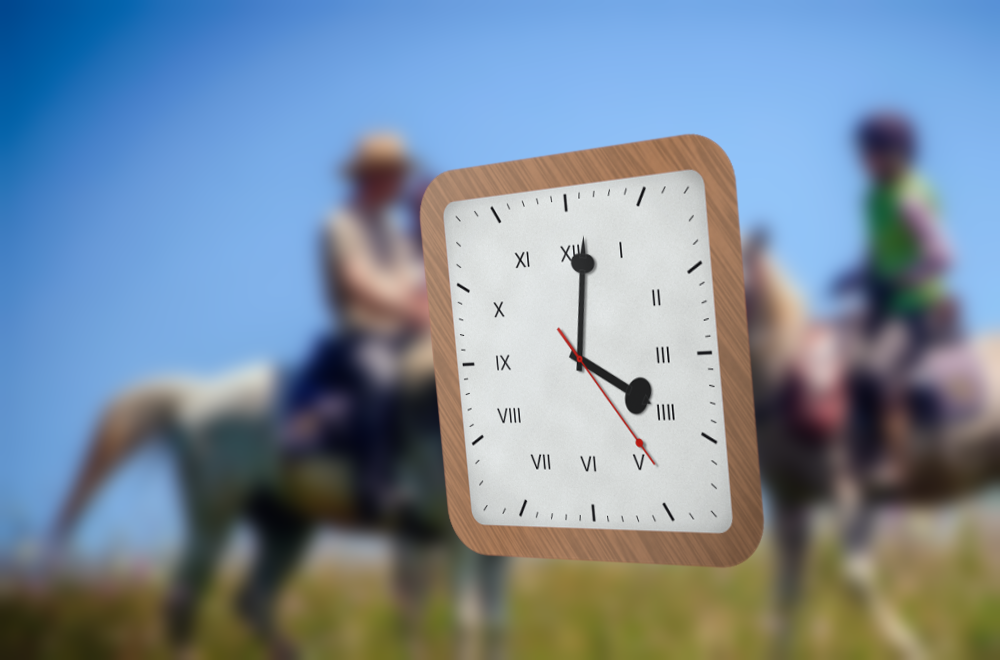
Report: 4:01:24
